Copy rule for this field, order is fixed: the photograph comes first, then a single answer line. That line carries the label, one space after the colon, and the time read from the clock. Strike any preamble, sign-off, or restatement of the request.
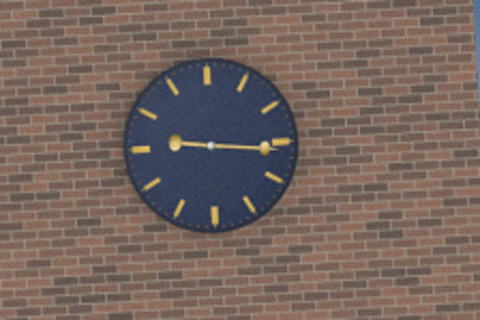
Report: 9:16
